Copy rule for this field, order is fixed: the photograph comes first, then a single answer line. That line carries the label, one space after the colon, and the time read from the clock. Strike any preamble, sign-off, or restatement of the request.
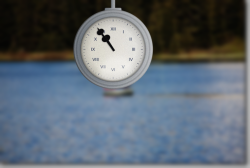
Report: 10:54
